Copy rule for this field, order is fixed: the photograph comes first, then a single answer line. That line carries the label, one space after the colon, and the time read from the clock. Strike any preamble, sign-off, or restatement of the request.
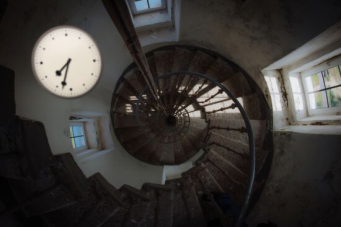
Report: 7:33
